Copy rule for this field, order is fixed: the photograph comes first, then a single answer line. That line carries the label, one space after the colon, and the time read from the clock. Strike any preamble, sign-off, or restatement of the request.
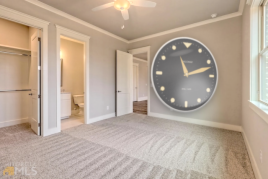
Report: 11:12
